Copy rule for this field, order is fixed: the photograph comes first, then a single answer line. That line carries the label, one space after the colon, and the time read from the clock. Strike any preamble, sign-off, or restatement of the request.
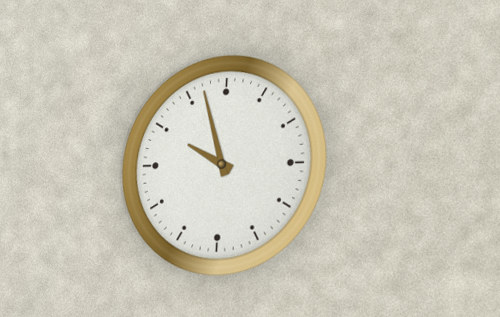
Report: 9:57
